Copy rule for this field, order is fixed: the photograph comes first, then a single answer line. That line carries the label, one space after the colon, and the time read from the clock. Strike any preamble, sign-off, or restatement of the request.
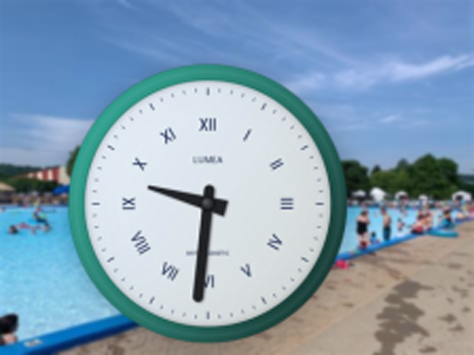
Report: 9:31
